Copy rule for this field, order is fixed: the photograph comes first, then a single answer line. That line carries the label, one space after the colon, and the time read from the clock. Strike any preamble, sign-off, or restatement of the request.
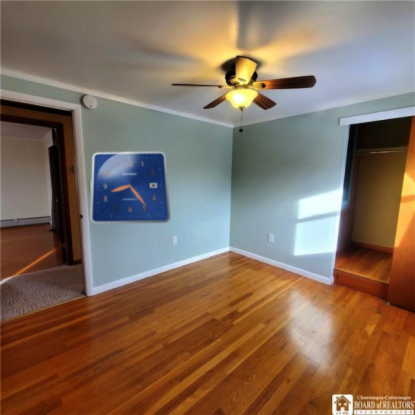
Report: 8:24
